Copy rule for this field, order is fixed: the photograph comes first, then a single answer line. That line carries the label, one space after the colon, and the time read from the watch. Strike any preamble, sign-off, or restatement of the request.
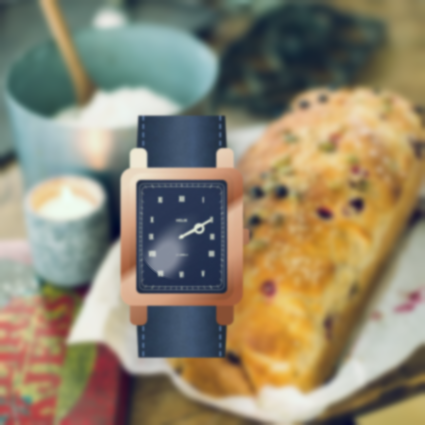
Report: 2:10
